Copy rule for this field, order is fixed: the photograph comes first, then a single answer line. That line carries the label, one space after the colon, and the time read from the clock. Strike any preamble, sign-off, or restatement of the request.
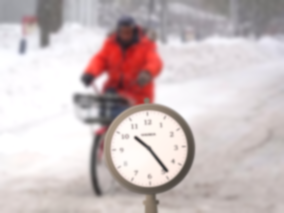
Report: 10:24
